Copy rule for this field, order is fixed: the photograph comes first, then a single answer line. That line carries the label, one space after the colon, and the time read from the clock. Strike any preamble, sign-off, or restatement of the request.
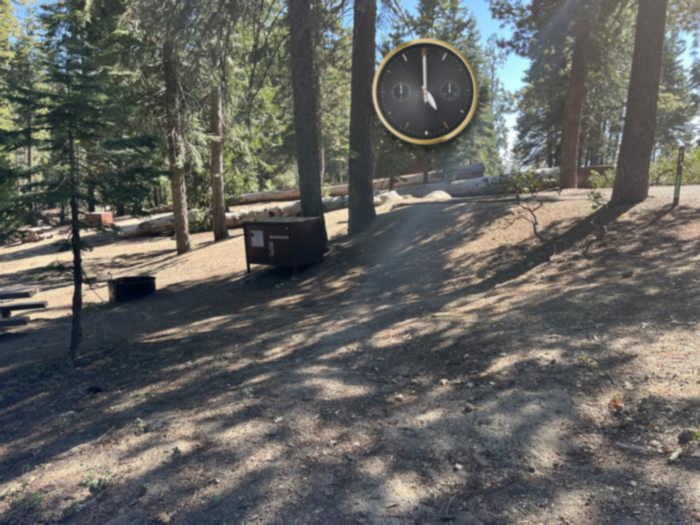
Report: 5:00
